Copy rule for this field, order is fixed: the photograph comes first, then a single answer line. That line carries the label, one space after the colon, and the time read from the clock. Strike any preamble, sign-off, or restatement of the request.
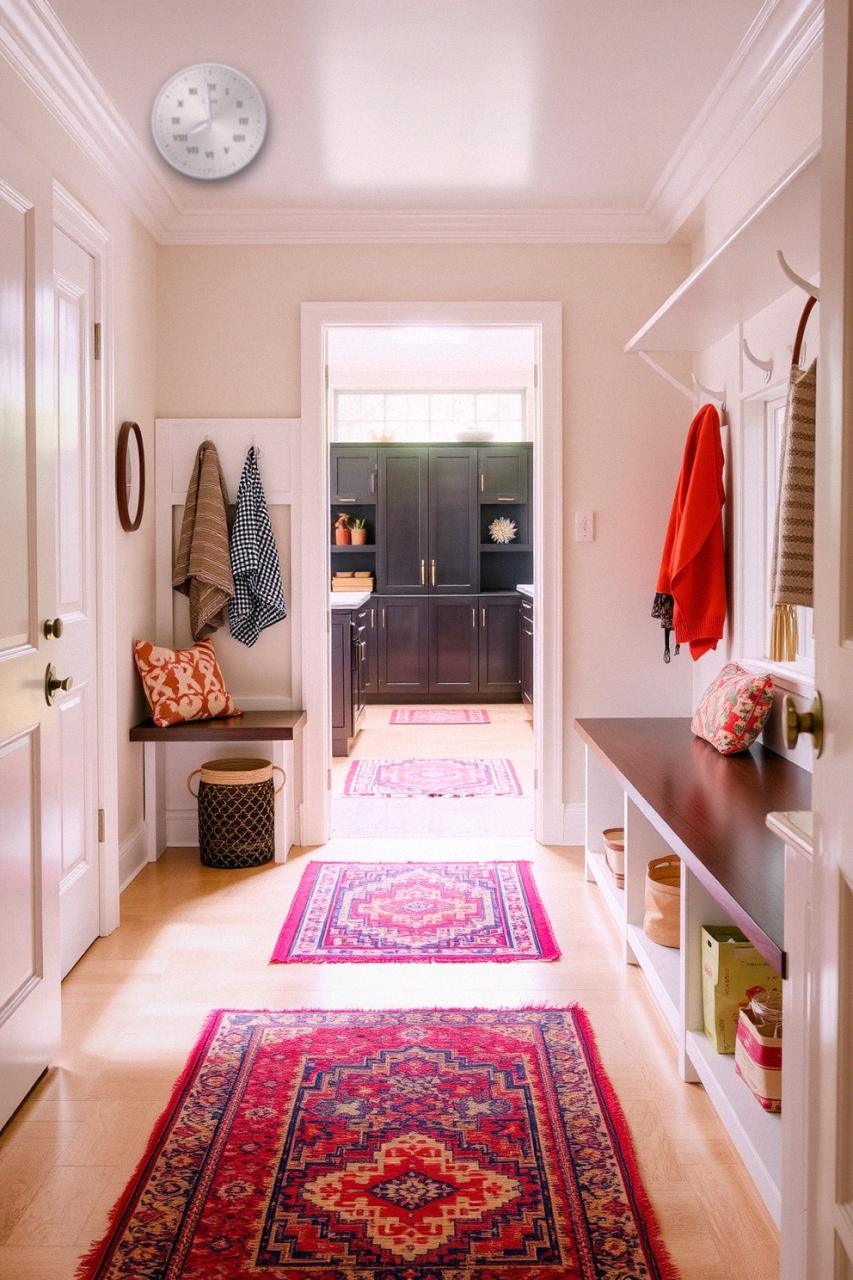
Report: 7:59
